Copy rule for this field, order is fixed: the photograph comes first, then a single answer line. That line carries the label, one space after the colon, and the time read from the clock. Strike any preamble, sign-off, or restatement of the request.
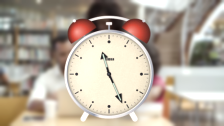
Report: 11:26
